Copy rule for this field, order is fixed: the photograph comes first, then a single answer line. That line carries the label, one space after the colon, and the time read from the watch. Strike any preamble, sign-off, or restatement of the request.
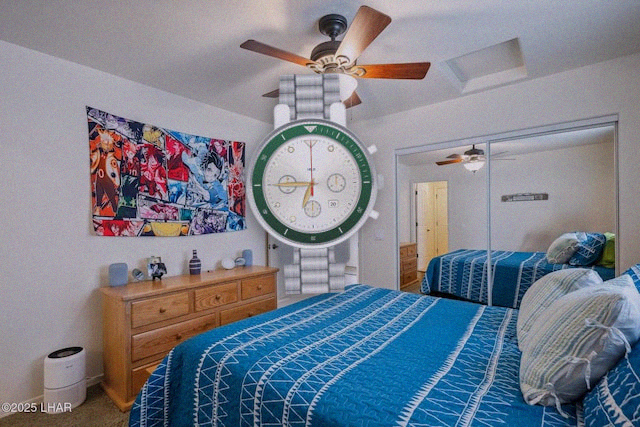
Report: 6:45
